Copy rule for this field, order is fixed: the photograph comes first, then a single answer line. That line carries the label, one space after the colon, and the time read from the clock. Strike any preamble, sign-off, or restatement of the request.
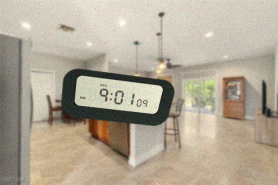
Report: 9:01:09
